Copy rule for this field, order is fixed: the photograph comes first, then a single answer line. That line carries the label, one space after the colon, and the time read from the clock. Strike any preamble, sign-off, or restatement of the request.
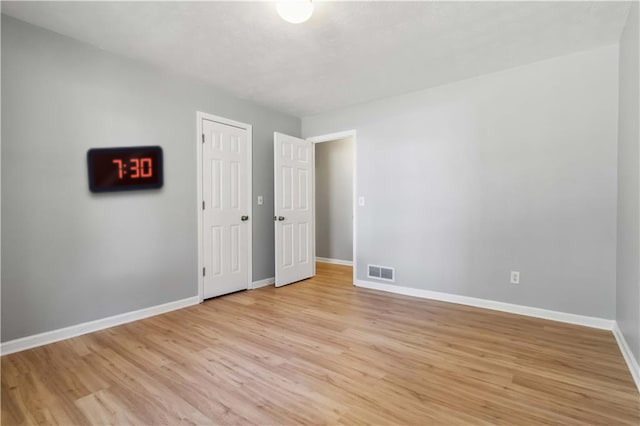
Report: 7:30
